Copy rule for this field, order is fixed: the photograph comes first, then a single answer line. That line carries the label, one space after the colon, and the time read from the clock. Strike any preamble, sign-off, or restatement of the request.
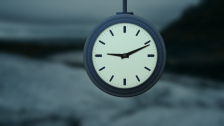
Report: 9:11
